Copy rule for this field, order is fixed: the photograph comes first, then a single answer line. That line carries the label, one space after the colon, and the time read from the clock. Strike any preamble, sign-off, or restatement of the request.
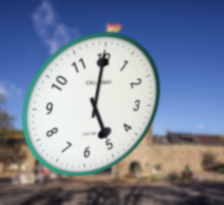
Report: 5:00
